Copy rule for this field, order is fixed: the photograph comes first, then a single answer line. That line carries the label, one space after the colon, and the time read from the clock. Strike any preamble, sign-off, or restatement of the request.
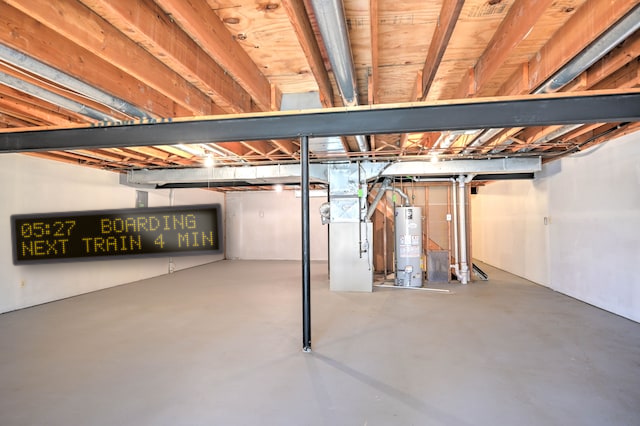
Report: 5:27
